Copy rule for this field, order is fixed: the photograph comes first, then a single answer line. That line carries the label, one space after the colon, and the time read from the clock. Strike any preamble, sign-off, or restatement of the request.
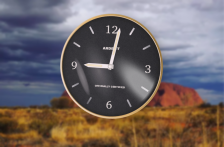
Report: 9:02
